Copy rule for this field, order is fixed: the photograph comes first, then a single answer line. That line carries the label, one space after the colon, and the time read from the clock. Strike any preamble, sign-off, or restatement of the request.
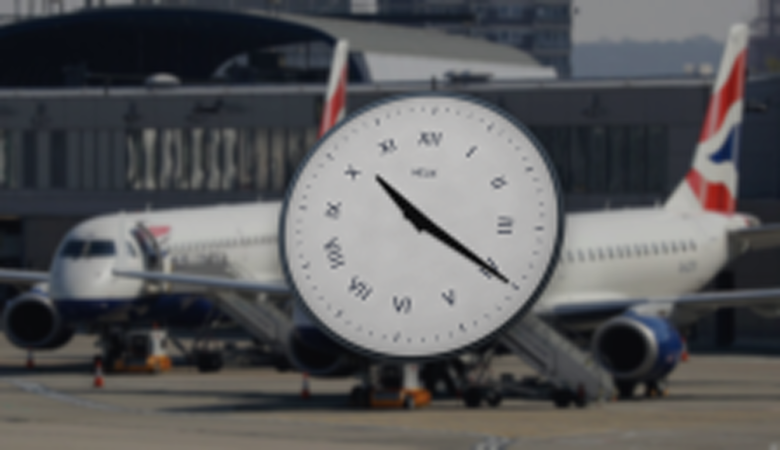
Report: 10:20
